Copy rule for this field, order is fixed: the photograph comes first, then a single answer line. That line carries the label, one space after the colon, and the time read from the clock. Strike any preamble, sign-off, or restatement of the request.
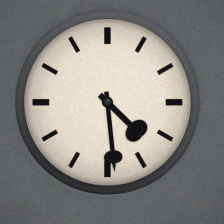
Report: 4:29
